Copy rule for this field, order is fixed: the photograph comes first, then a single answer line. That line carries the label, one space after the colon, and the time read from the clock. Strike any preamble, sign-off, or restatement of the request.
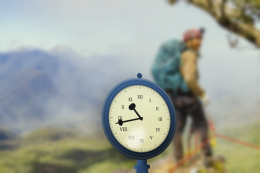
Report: 10:43
